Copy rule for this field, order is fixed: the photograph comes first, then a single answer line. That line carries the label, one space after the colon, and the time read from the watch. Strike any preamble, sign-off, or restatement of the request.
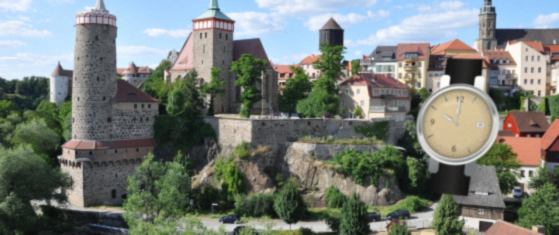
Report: 10:00
